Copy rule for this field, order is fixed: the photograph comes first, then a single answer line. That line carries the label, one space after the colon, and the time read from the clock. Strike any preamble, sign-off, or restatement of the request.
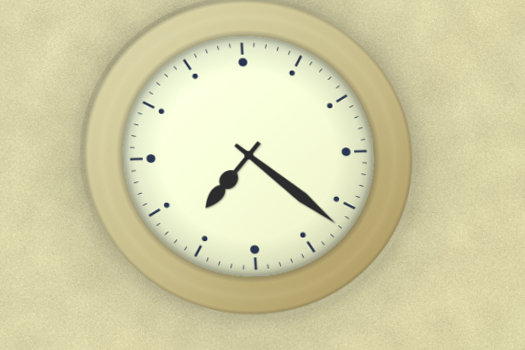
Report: 7:22
